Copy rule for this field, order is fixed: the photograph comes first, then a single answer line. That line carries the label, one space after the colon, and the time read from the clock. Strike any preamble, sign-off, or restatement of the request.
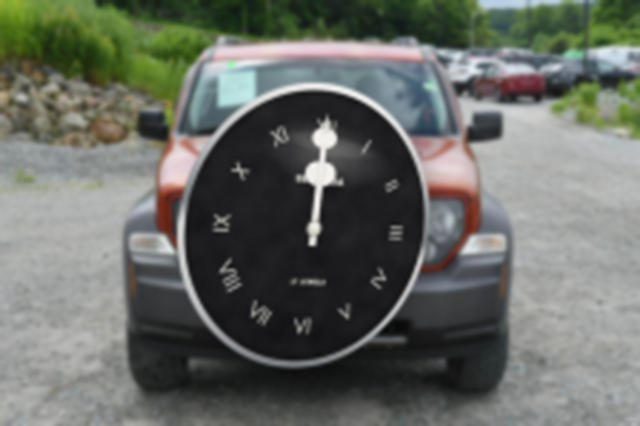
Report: 12:00
